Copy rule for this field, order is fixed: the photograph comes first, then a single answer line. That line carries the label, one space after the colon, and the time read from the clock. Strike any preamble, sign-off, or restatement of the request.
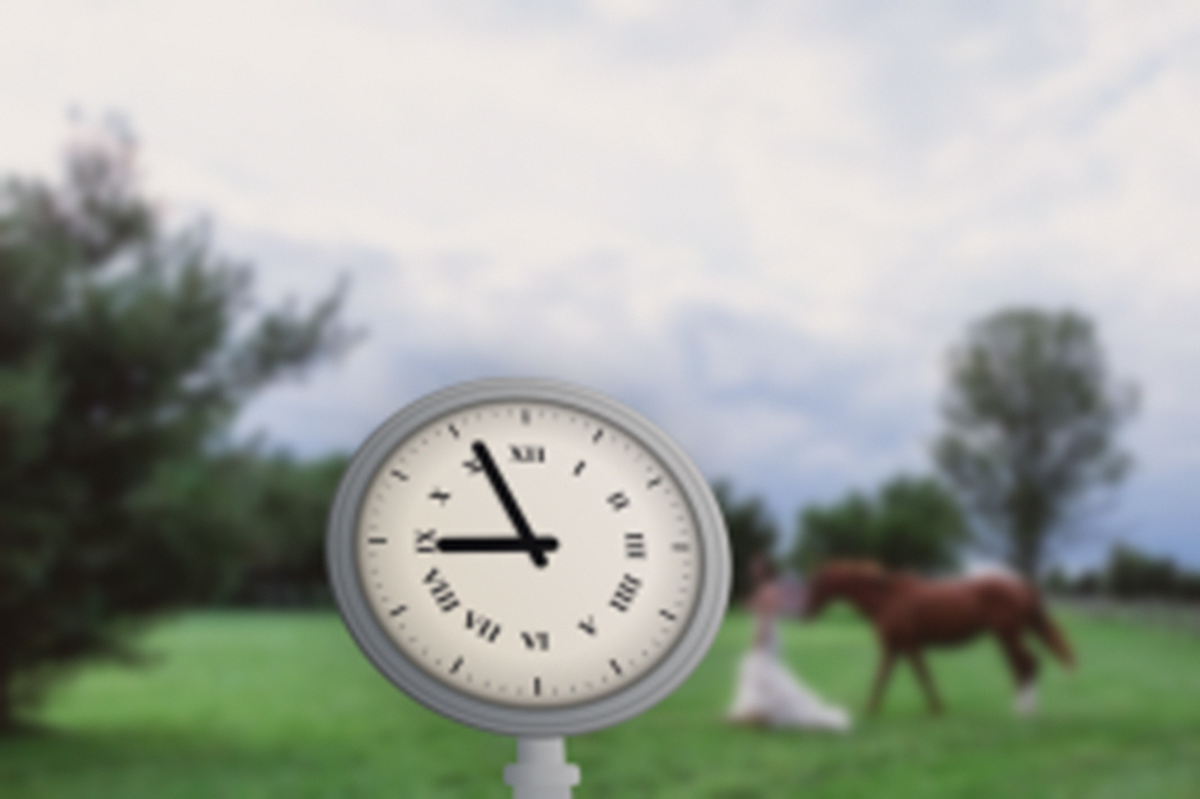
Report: 8:56
